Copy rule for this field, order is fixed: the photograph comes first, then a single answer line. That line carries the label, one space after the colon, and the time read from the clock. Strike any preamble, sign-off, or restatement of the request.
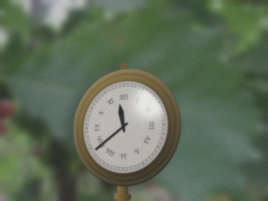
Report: 11:39
